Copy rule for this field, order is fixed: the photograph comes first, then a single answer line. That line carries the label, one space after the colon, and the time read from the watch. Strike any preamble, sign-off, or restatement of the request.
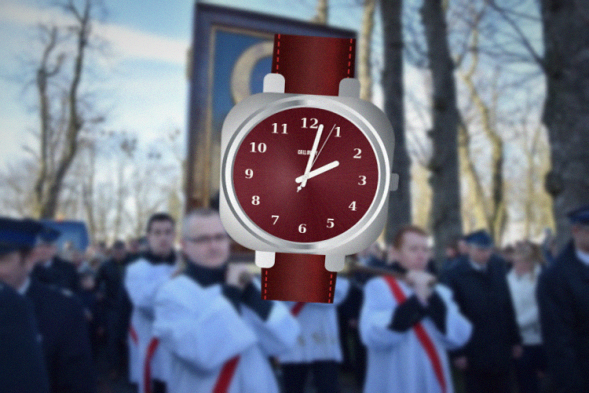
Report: 2:02:04
